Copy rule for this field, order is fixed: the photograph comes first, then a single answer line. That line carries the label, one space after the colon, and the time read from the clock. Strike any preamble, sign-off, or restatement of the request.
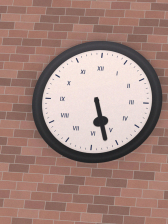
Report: 5:27
